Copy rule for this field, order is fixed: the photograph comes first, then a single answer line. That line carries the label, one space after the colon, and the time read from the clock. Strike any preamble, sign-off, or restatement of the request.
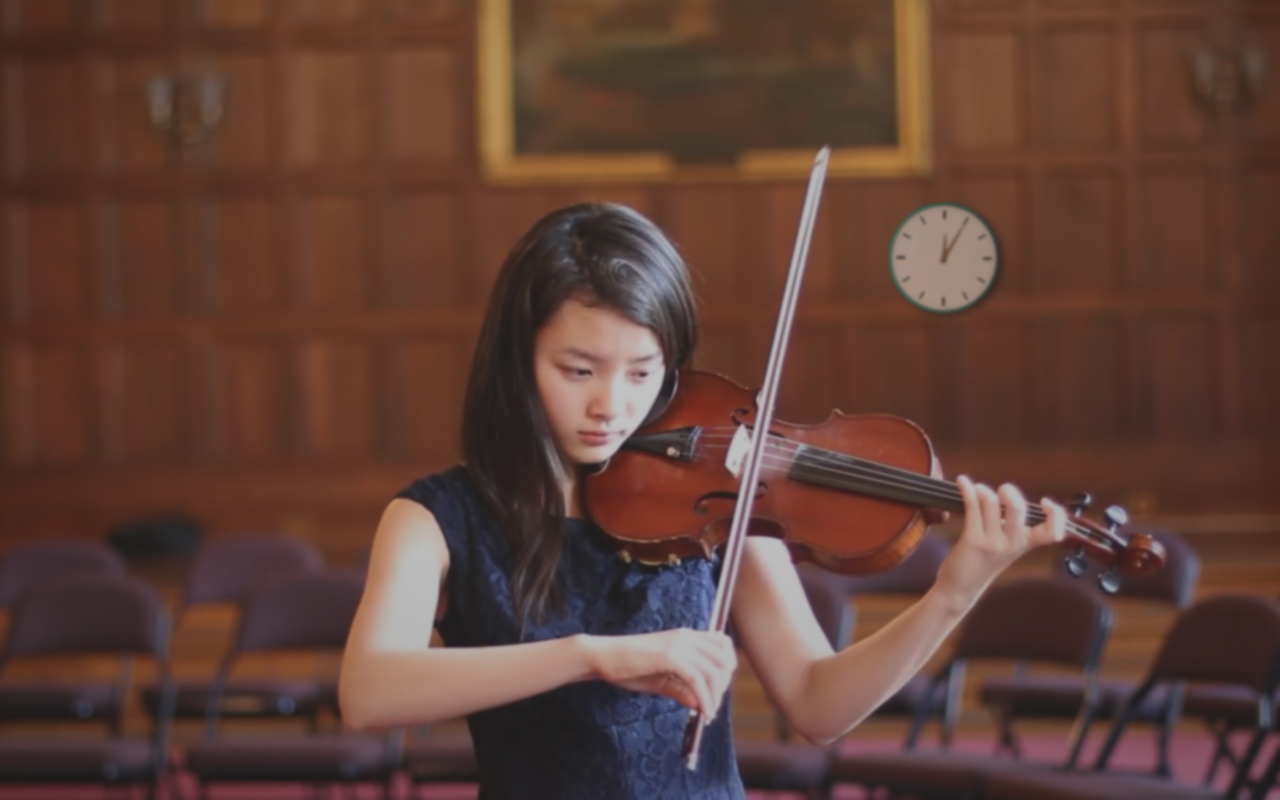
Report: 12:05
